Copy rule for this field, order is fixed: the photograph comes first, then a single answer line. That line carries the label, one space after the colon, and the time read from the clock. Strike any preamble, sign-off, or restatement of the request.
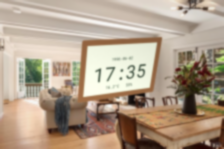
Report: 17:35
